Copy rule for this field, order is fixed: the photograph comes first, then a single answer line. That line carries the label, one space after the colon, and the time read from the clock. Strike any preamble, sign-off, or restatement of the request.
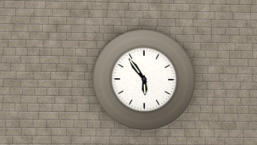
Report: 5:54
